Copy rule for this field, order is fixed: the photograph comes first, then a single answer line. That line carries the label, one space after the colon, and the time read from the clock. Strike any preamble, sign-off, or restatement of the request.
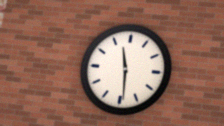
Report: 11:29
